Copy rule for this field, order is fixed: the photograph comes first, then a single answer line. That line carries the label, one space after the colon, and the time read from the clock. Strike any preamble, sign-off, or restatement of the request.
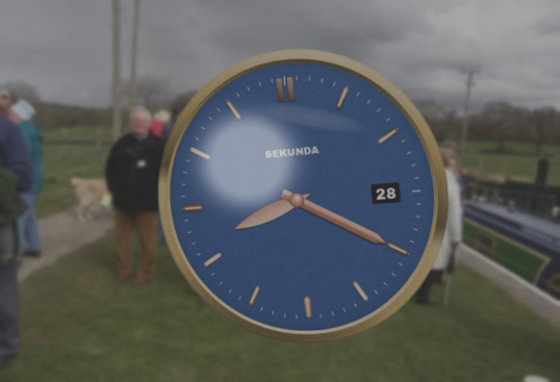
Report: 8:20
